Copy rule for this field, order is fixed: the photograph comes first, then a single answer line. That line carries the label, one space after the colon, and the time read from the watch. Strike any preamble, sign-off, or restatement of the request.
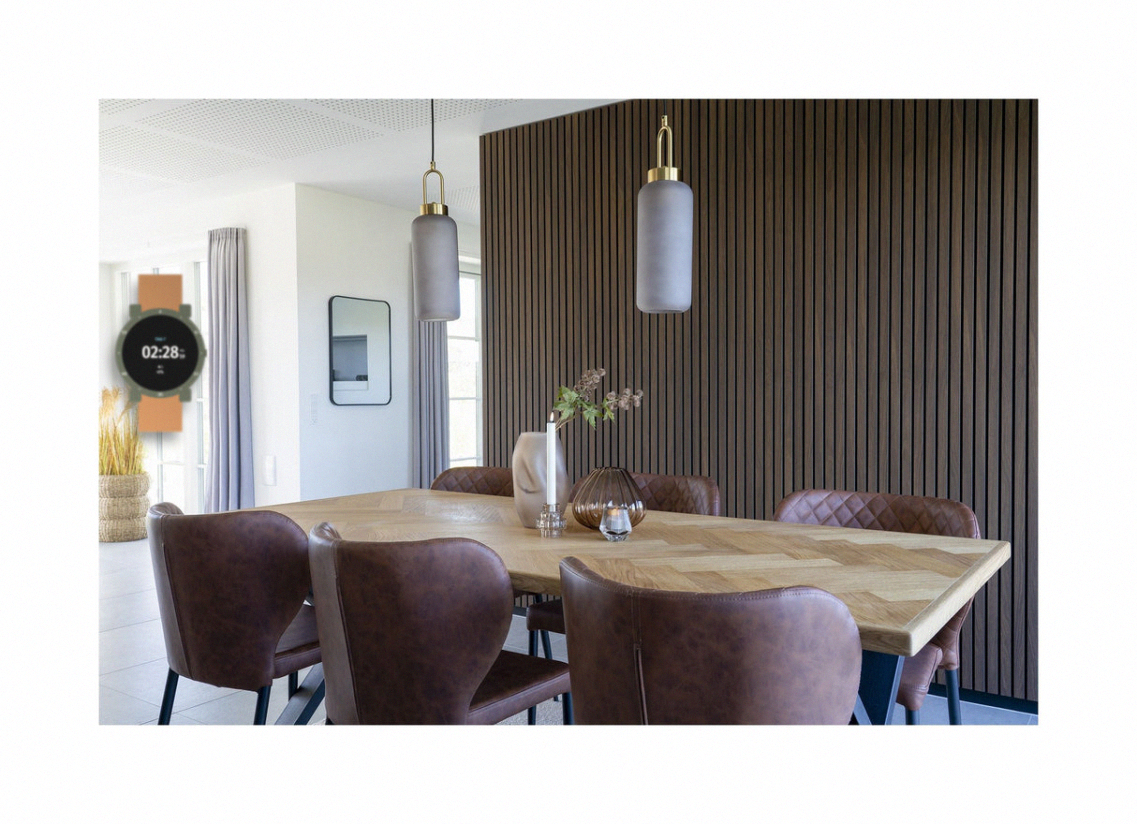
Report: 2:28
